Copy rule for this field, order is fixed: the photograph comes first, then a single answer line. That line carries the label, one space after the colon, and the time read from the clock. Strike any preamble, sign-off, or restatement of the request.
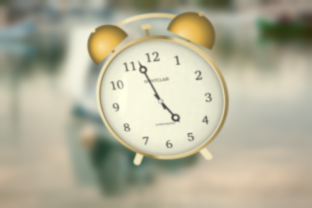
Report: 4:57
